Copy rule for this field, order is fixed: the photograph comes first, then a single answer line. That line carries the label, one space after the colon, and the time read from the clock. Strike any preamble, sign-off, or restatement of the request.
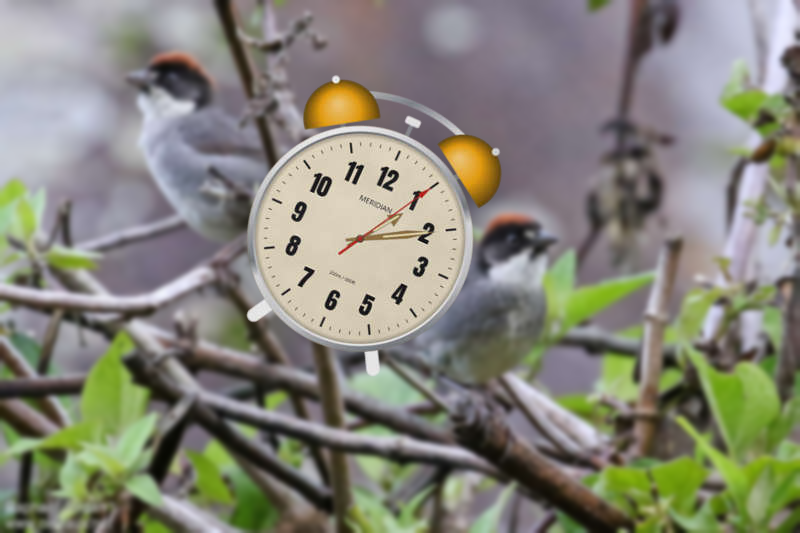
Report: 1:10:05
